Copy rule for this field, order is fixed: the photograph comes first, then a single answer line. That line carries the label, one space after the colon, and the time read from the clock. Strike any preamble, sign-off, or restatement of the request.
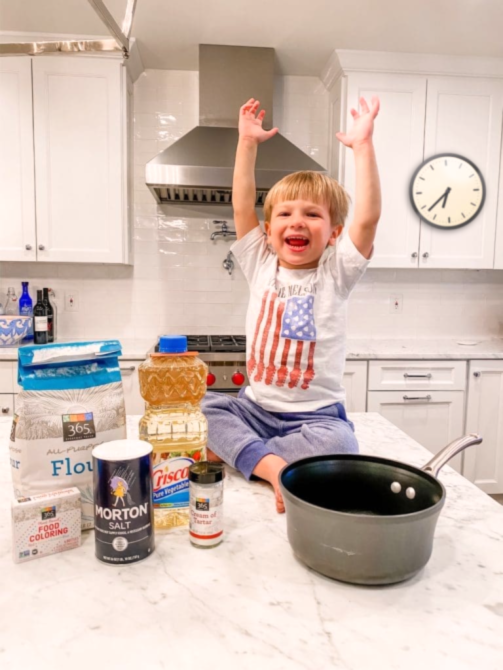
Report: 6:38
